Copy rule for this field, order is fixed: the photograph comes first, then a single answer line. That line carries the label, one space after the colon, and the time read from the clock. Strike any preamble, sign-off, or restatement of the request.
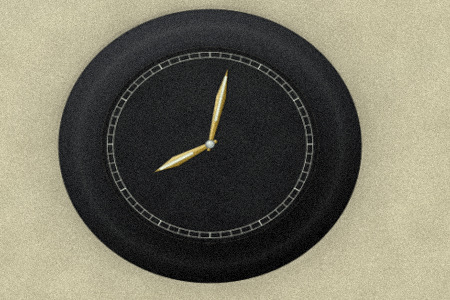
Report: 8:02
